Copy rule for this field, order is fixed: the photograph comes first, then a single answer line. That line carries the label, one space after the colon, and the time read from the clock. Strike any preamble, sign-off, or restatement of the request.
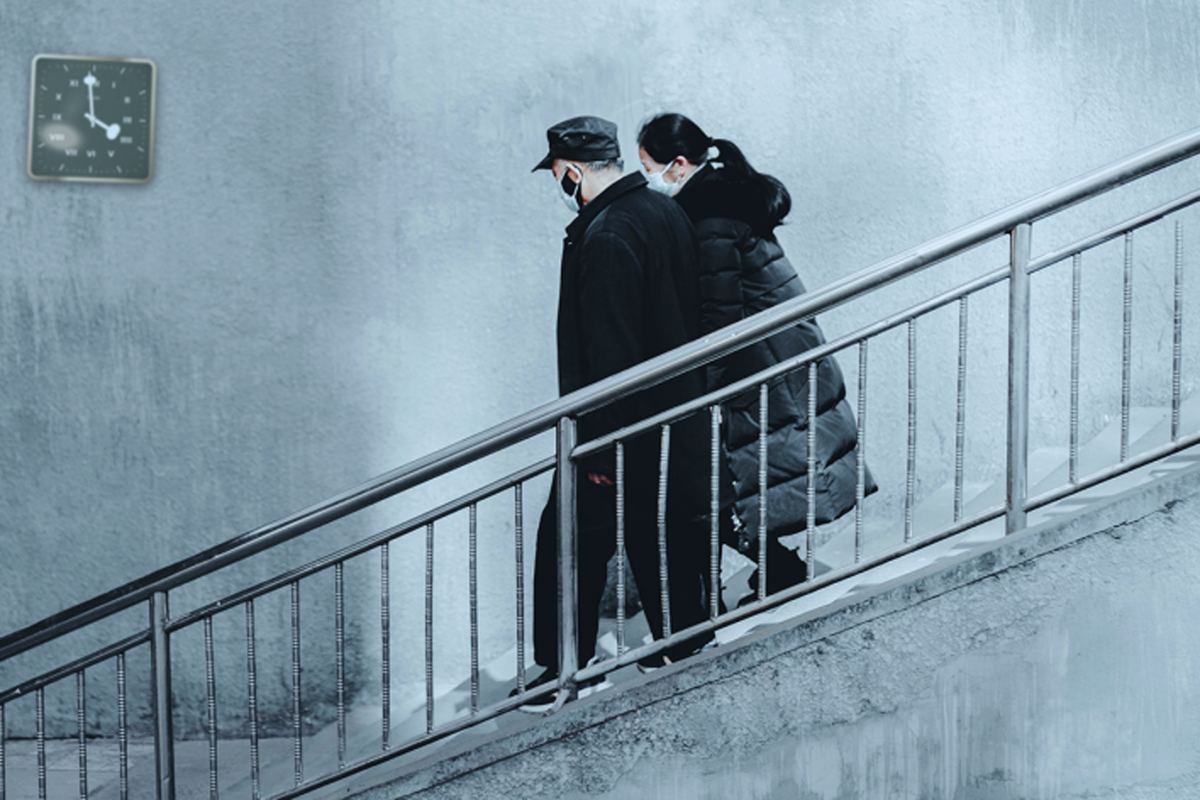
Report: 3:59
